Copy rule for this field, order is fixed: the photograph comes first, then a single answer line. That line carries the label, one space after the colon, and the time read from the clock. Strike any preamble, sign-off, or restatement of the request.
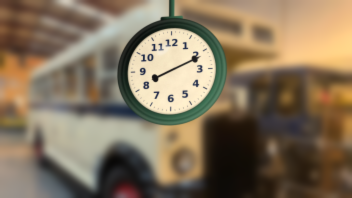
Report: 8:11
